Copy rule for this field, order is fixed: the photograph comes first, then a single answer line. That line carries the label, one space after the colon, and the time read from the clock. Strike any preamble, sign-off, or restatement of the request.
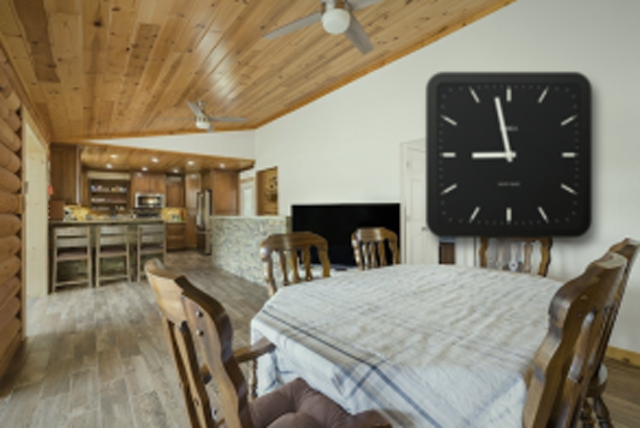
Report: 8:58
